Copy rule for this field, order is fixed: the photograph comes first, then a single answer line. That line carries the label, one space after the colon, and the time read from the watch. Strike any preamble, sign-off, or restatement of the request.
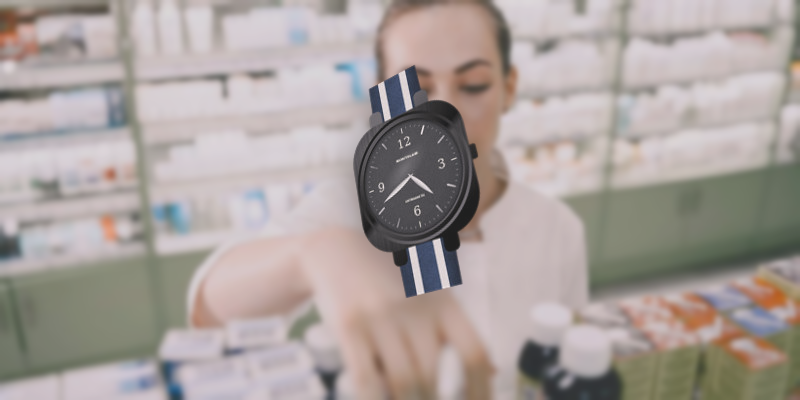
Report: 4:41
